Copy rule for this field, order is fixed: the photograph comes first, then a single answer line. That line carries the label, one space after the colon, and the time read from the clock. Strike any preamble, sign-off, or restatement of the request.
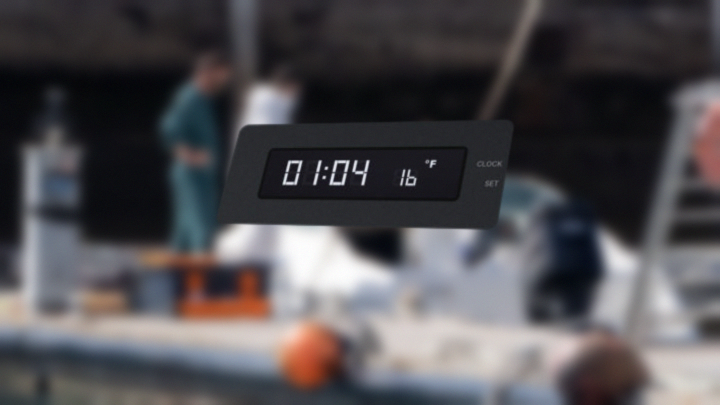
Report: 1:04
